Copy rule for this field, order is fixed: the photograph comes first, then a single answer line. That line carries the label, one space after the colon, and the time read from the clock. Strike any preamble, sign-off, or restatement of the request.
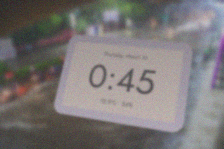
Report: 0:45
